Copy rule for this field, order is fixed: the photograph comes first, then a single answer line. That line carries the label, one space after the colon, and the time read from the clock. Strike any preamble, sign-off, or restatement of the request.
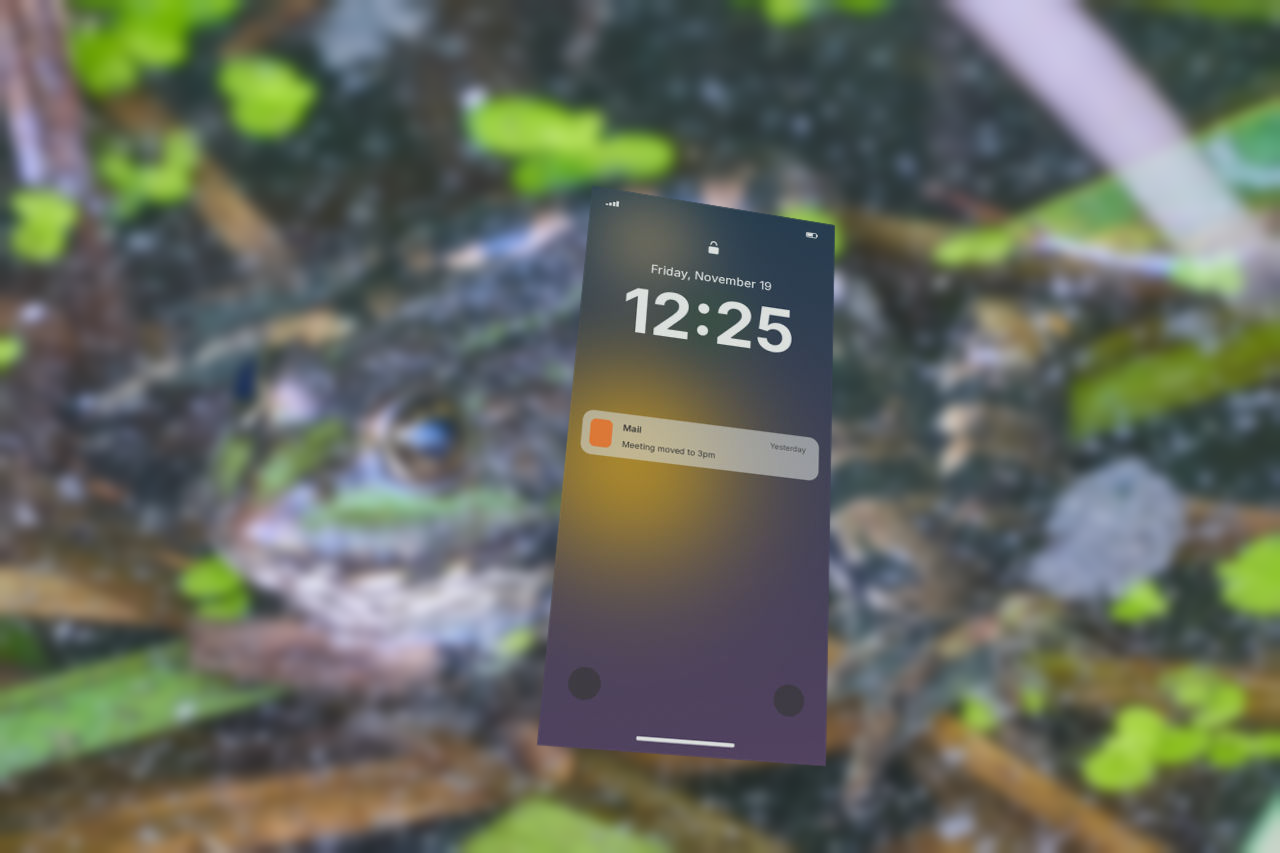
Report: 12:25
